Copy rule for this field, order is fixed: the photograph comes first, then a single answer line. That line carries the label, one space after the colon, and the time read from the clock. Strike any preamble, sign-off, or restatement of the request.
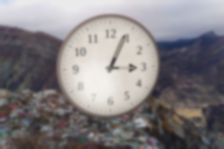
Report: 3:04
